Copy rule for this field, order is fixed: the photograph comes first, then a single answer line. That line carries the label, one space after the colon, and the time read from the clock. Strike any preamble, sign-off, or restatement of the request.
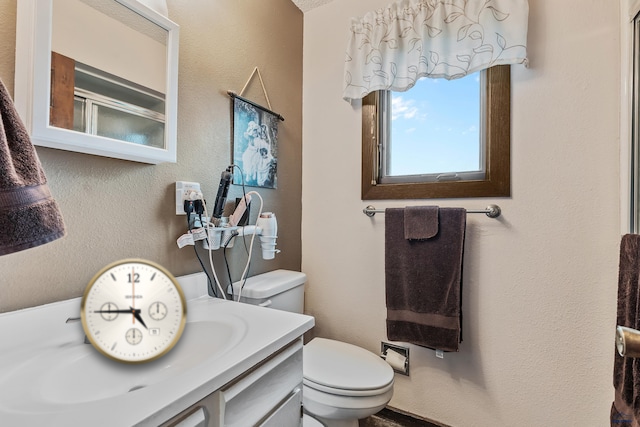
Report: 4:45
